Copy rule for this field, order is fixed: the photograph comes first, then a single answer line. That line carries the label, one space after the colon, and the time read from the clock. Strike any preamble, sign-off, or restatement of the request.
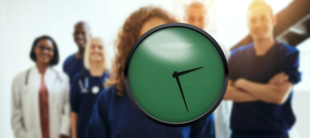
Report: 2:27
